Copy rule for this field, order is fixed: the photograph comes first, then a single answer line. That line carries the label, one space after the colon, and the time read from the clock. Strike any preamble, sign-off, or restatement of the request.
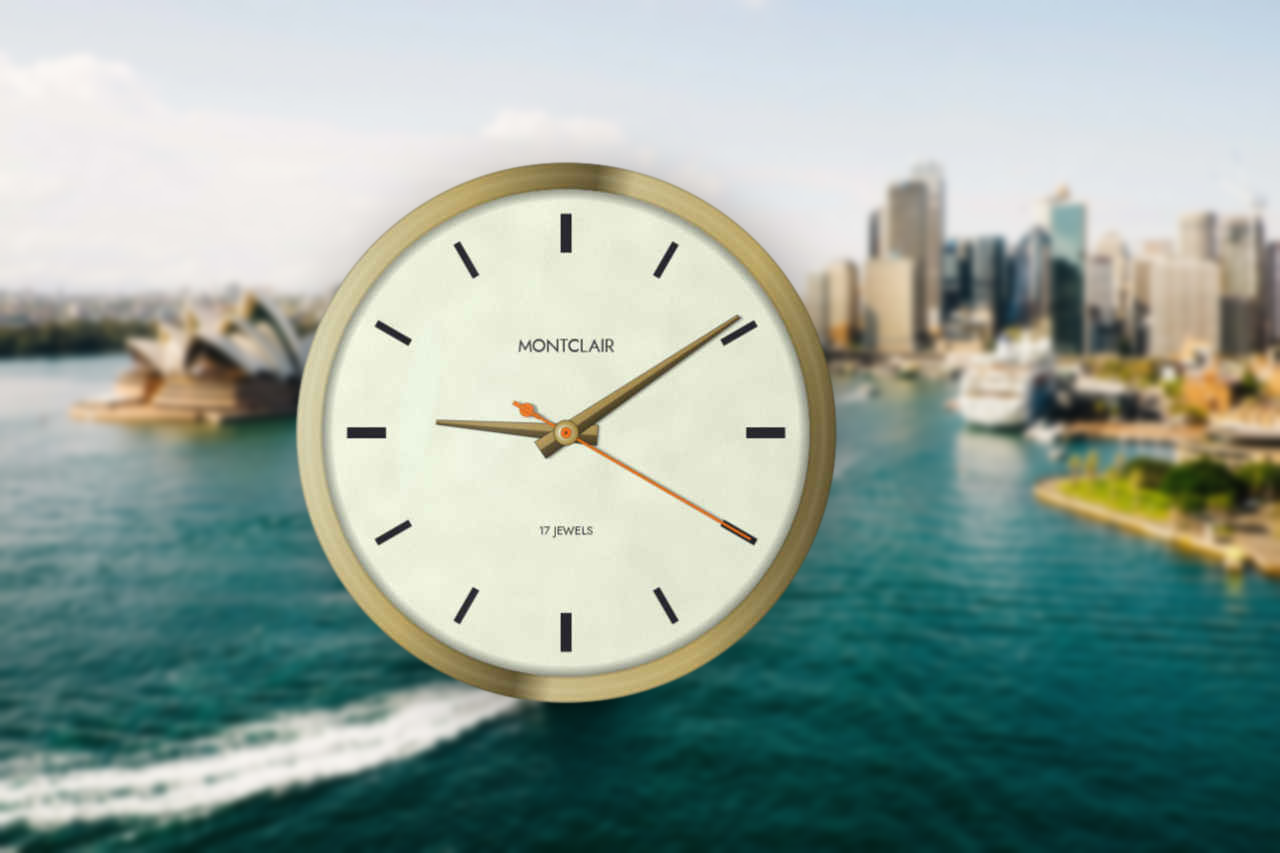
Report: 9:09:20
